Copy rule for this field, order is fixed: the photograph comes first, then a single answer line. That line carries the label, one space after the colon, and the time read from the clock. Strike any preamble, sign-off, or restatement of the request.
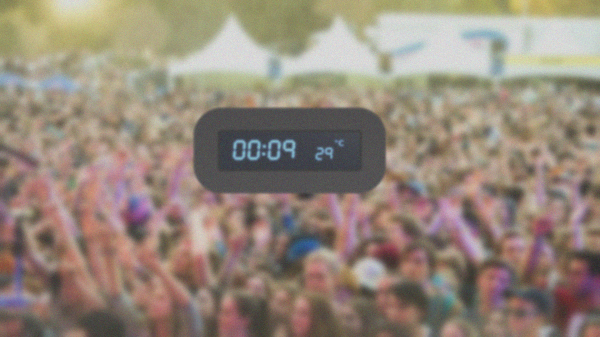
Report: 0:09
